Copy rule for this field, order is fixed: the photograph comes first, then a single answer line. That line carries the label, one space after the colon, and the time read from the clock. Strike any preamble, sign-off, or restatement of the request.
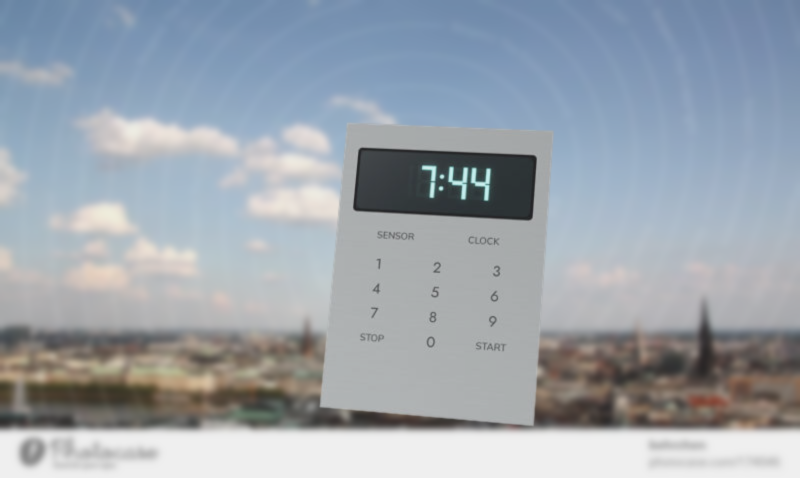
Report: 7:44
